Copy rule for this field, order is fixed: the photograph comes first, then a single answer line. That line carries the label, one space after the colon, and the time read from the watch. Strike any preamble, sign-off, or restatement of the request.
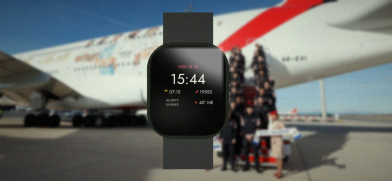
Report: 15:44
